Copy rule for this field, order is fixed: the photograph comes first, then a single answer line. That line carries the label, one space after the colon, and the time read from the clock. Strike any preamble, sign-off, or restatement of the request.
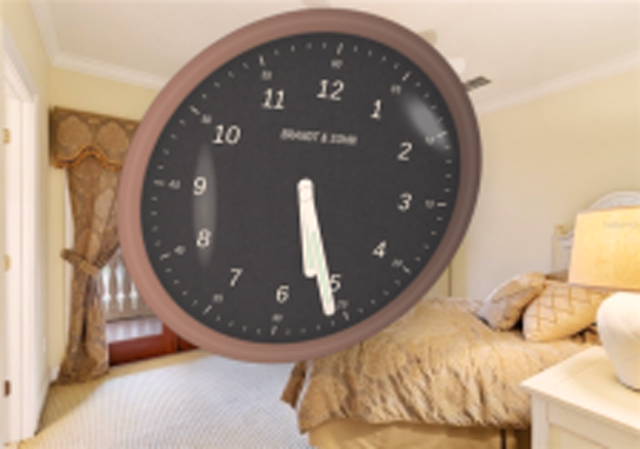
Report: 5:26
